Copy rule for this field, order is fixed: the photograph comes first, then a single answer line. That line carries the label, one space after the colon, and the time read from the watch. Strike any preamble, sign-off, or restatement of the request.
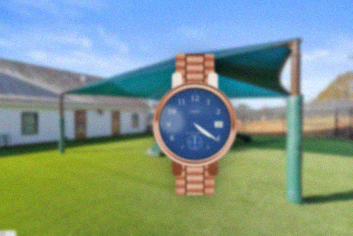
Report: 4:21
